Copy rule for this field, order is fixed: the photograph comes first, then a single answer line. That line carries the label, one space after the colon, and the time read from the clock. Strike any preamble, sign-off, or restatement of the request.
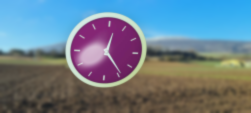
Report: 12:24
